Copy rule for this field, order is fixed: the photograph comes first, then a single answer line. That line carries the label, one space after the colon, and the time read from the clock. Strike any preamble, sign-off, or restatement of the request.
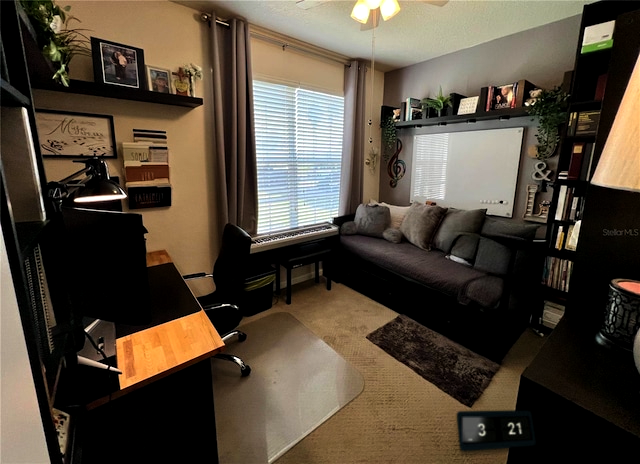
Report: 3:21
